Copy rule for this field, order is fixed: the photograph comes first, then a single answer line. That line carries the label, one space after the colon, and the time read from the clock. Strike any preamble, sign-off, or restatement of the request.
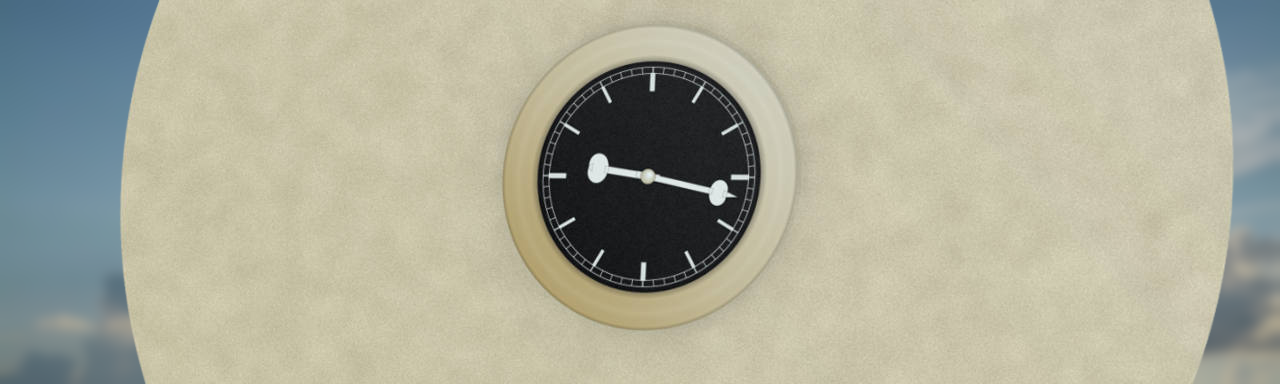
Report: 9:17
